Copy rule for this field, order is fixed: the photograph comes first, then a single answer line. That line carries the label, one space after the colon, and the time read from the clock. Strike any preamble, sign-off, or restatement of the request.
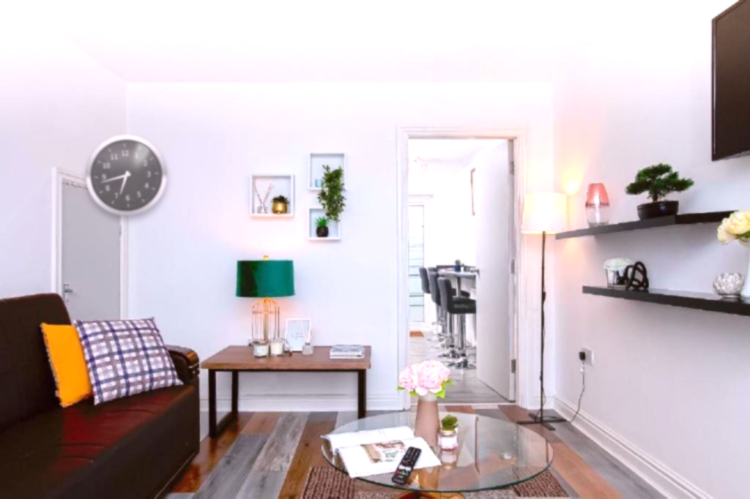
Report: 6:43
